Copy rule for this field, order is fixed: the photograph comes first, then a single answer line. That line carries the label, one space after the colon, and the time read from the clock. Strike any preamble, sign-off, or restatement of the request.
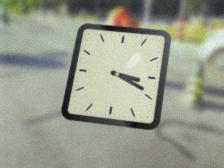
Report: 3:19
